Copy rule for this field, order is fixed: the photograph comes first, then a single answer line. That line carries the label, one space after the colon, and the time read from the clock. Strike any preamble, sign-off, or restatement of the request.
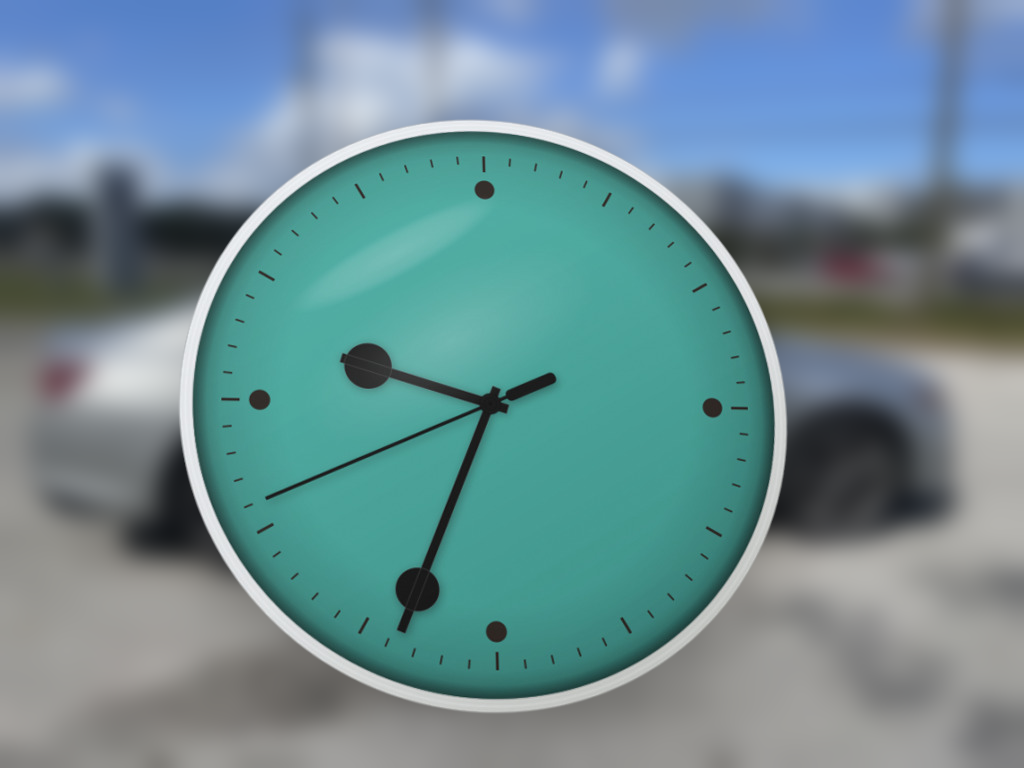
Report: 9:33:41
